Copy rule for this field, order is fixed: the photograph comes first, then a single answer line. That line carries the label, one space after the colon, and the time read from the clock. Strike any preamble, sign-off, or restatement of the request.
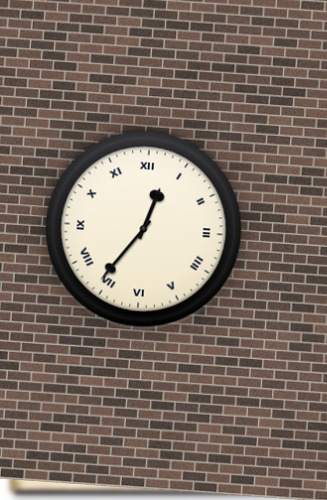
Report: 12:36
